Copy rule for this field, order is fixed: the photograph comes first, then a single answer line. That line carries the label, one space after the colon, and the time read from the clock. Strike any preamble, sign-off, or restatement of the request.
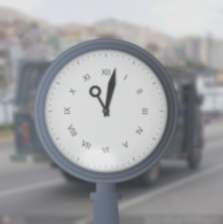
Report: 11:02
